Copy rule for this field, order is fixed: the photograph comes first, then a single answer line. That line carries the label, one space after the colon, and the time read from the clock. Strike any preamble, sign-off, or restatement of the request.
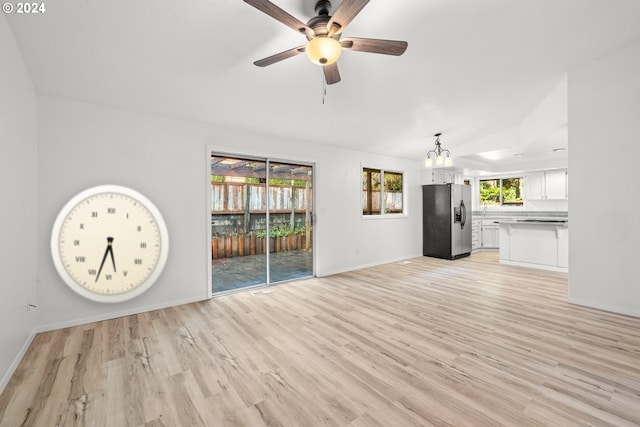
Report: 5:33
